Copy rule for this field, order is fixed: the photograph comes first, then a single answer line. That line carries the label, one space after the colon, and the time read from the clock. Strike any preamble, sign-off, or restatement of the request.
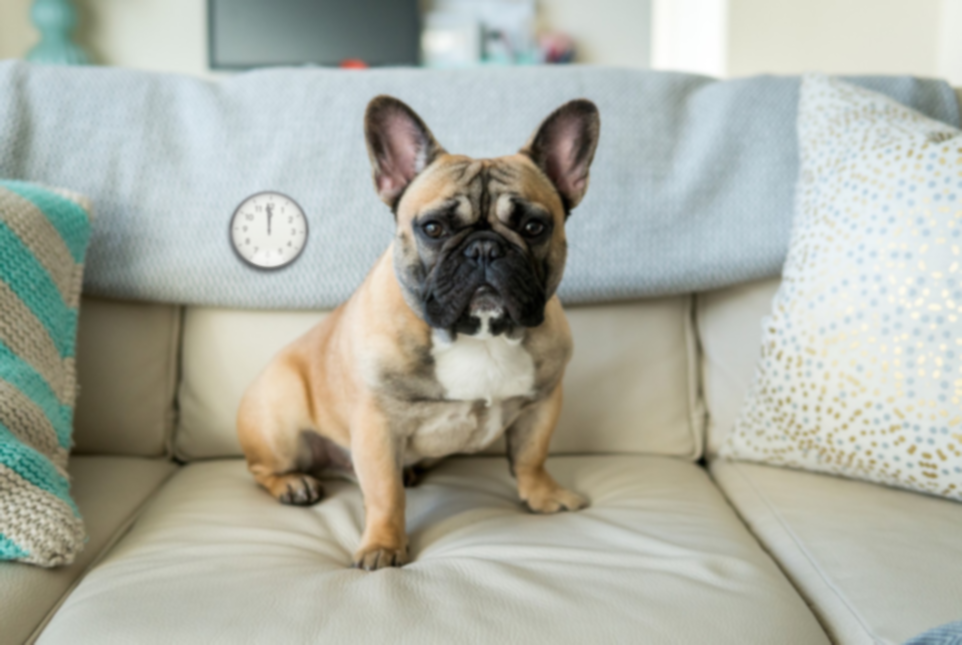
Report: 11:59
